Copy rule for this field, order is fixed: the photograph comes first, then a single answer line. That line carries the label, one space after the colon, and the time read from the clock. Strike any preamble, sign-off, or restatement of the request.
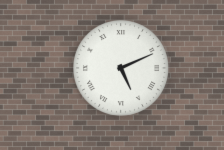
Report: 5:11
